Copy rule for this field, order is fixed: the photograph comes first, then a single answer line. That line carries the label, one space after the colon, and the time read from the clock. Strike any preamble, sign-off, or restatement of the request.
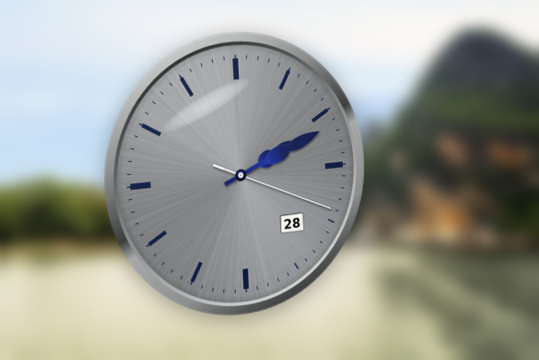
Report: 2:11:19
